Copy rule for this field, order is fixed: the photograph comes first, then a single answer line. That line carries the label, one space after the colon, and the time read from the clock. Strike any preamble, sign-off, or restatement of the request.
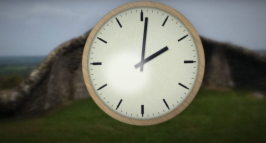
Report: 2:01
